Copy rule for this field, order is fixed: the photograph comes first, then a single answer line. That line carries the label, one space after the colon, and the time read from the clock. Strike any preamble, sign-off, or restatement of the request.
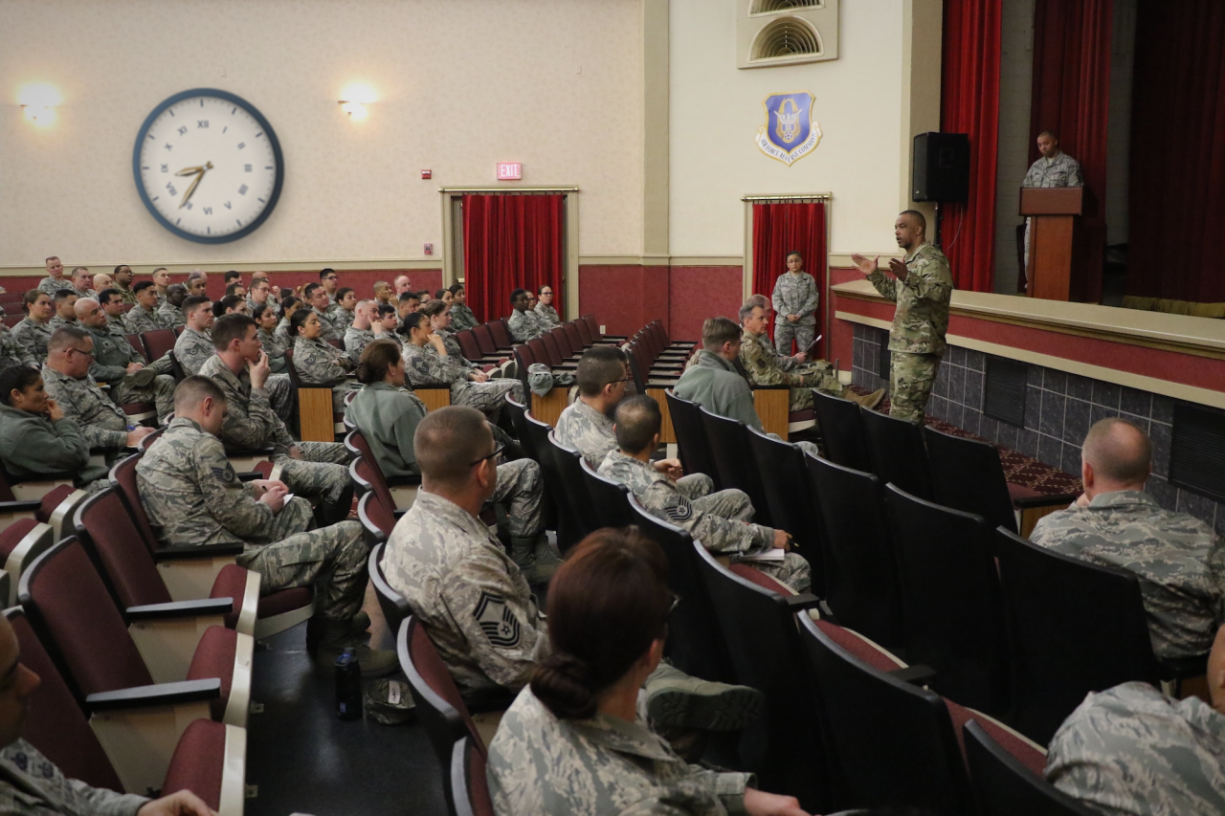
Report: 8:36
